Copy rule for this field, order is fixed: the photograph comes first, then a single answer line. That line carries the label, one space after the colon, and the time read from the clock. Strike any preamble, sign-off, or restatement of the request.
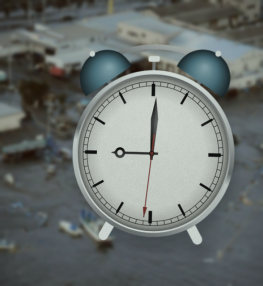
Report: 9:00:31
